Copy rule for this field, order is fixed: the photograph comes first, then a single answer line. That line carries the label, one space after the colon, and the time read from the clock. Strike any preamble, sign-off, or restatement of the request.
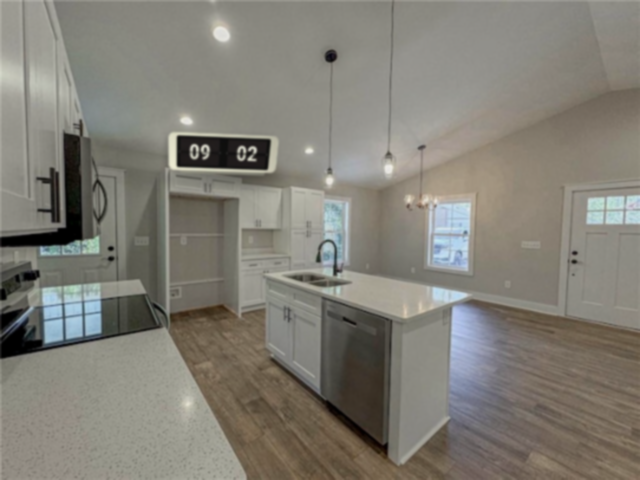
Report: 9:02
